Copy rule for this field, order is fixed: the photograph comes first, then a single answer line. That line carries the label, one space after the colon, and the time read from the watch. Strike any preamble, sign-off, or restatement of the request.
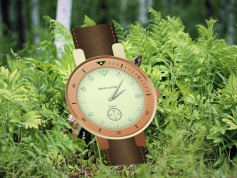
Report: 2:07
